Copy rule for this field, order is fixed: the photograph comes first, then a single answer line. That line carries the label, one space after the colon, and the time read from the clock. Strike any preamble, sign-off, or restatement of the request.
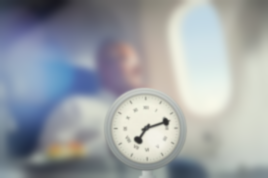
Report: 7:12
